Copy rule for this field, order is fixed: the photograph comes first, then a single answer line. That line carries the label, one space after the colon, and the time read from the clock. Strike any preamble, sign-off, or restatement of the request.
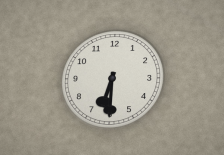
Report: 6:30
